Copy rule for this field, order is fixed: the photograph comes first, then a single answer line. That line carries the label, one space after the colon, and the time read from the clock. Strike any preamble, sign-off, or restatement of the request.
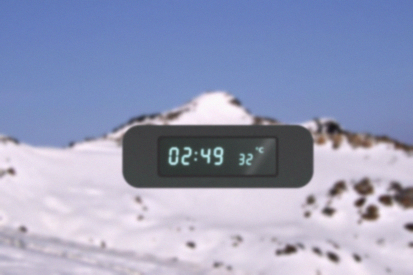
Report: 2:49
